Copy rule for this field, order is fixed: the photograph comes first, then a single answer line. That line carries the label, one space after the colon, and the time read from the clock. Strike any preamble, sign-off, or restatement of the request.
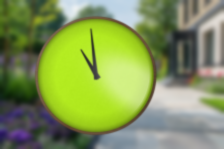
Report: 10:59
